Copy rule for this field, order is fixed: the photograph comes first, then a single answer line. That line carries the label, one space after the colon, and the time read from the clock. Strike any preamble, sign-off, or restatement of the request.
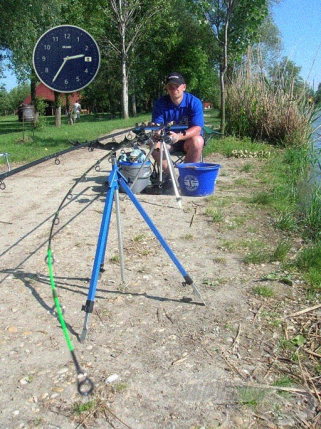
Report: 2:35
